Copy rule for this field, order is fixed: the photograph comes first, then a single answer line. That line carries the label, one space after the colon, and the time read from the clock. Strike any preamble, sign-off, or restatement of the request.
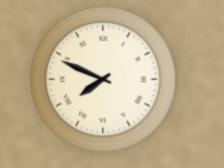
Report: 7:49
